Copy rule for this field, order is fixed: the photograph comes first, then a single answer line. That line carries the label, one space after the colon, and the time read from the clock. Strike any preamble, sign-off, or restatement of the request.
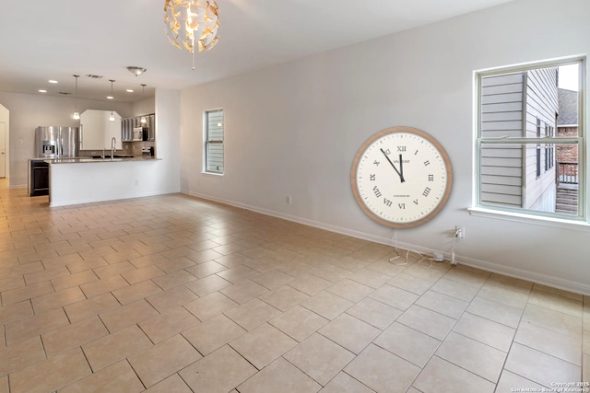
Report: 11:54
